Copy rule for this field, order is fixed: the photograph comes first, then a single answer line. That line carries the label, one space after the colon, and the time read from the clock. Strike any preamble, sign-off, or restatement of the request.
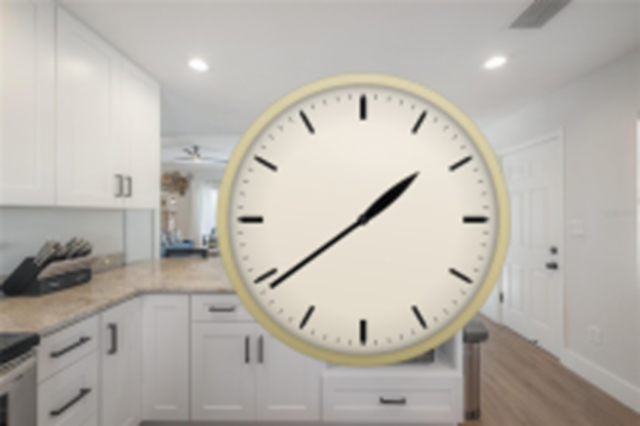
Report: 1:39
